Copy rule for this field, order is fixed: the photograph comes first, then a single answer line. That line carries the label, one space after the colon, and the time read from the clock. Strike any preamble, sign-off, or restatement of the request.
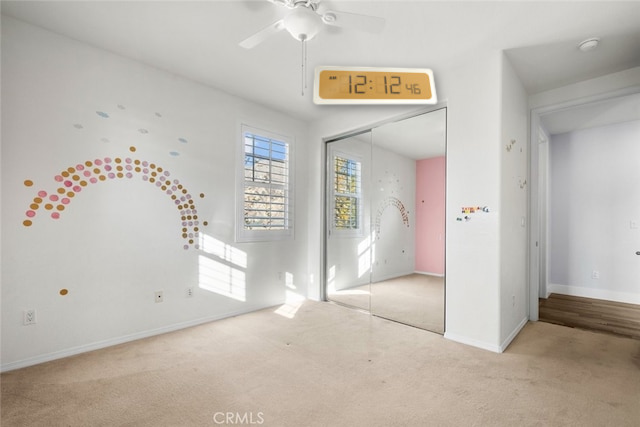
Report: 12:12:46
